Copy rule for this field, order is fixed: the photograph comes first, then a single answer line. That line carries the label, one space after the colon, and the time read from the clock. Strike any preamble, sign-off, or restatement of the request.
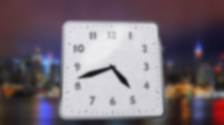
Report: 4:42
